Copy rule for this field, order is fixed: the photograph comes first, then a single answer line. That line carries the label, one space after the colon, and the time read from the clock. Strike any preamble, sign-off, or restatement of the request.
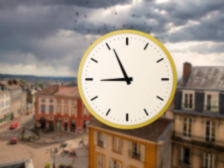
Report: 8:56
